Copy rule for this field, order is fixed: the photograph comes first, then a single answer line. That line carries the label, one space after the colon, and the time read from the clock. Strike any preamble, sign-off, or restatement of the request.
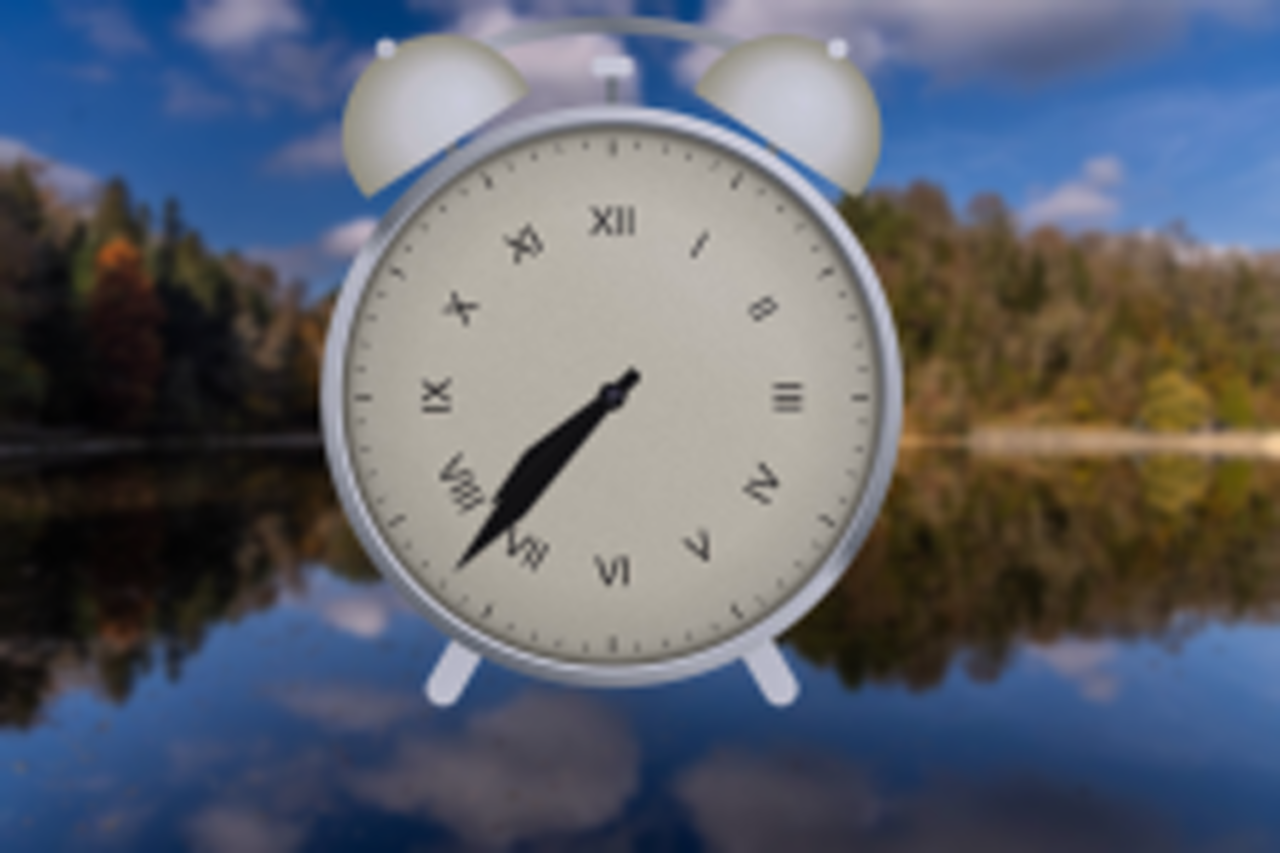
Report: 7:37
